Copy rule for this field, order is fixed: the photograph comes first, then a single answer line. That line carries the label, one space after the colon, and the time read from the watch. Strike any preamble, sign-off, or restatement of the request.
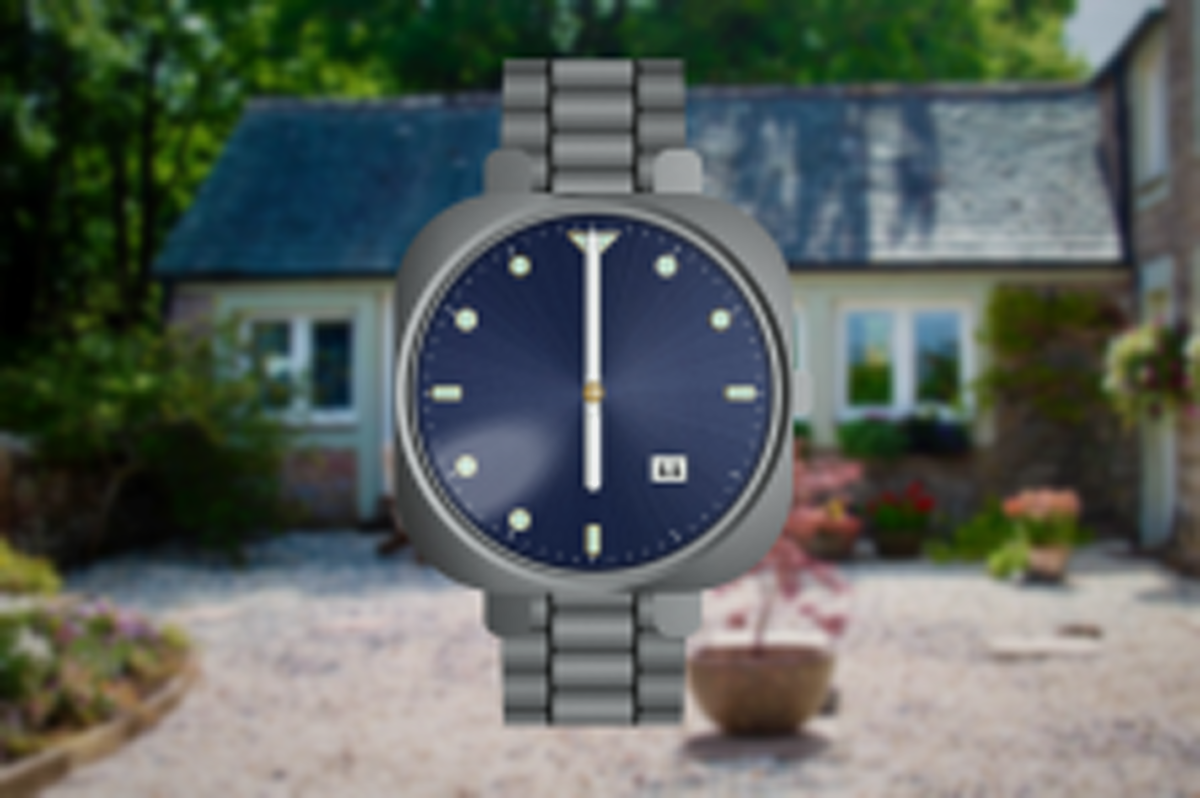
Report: 6:00
